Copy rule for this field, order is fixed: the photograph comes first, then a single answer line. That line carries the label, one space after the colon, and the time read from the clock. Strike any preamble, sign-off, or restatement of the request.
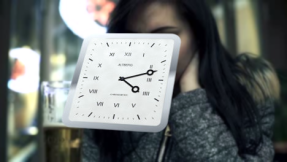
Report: 4:12
